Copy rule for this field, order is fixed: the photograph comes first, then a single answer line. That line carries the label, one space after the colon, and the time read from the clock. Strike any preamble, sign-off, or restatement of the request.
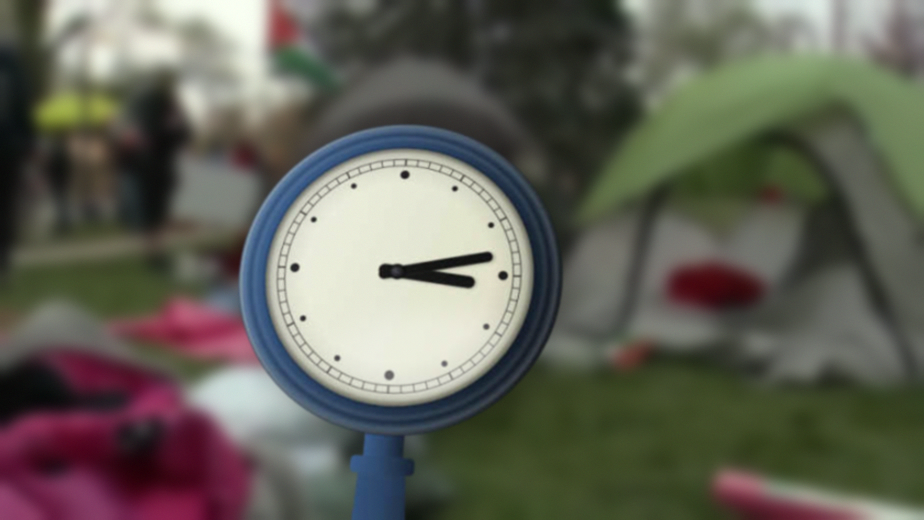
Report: 3:13
